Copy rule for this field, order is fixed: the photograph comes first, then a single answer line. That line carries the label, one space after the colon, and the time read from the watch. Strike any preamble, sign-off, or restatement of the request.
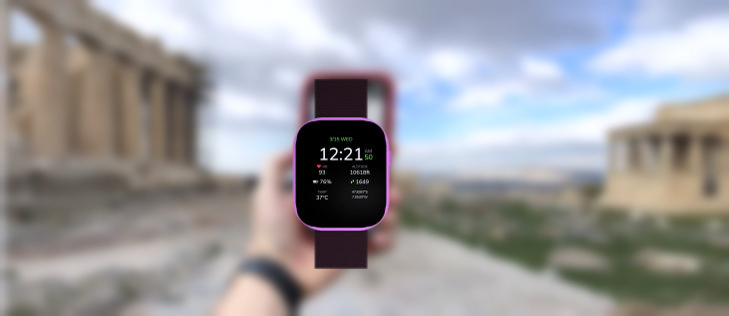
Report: 12:21
